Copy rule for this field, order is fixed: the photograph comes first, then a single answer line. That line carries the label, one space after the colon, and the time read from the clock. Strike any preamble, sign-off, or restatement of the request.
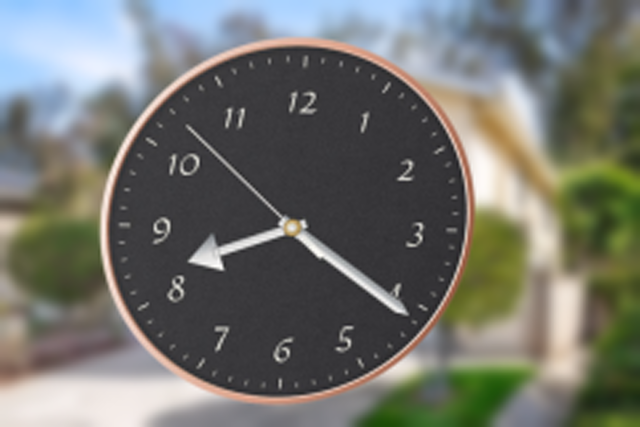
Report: 8:20:52
